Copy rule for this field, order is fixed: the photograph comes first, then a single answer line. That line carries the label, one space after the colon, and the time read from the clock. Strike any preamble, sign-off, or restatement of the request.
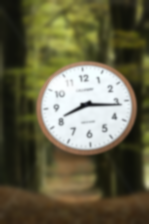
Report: 8:16
